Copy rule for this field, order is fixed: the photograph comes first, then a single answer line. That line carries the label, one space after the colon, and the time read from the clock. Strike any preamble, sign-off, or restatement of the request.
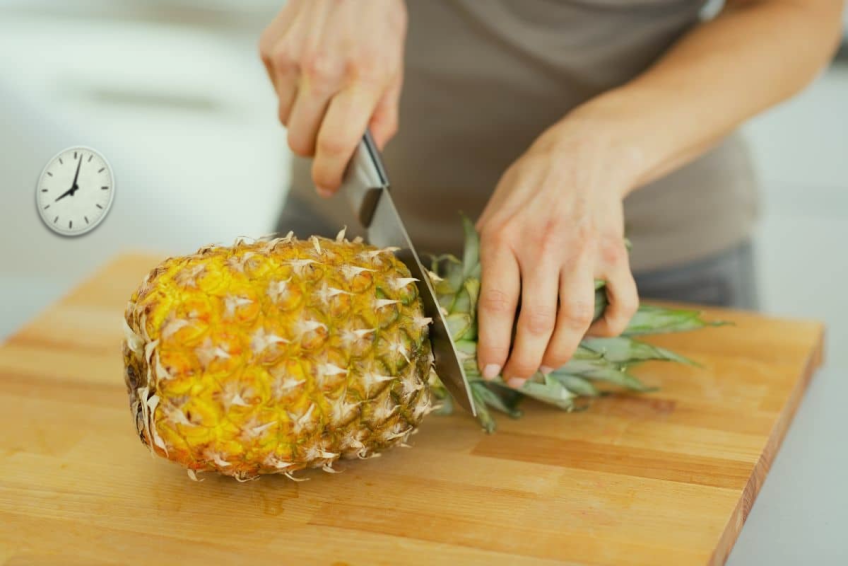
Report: 8:02
